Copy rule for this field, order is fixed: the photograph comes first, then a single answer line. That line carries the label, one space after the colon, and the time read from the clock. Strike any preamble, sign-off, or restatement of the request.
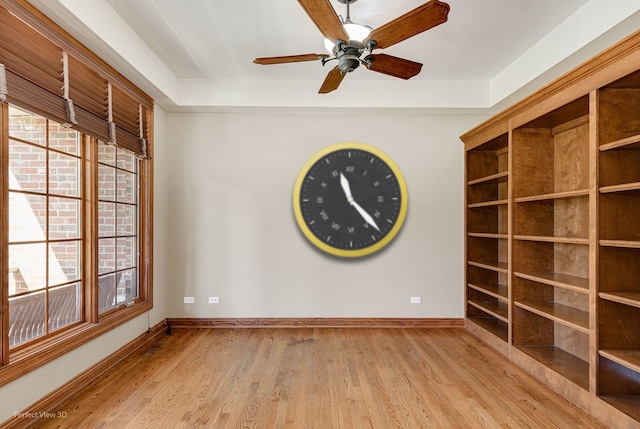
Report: 11:23
